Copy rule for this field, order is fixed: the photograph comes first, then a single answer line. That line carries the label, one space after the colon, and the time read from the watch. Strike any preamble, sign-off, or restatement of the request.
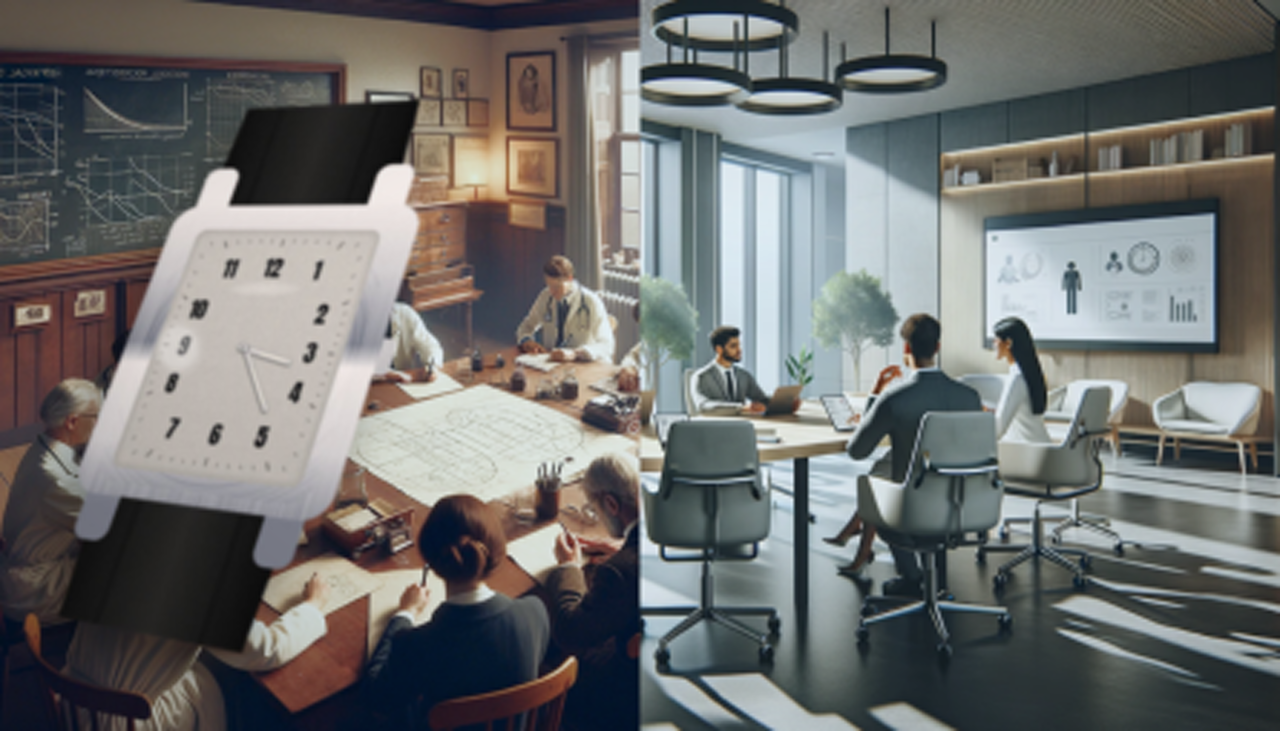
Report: 3:24
